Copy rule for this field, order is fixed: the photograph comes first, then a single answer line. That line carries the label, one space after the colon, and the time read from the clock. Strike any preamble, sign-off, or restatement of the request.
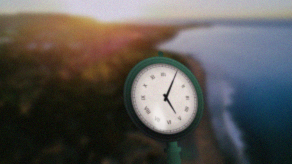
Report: 5:05
